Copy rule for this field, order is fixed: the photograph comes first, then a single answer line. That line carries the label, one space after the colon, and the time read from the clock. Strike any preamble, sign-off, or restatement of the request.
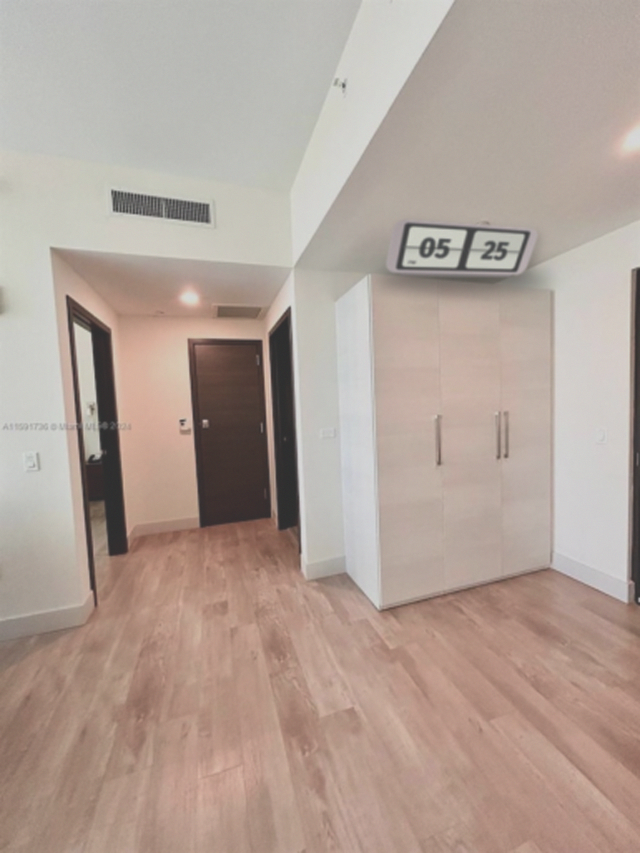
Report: 5:25
